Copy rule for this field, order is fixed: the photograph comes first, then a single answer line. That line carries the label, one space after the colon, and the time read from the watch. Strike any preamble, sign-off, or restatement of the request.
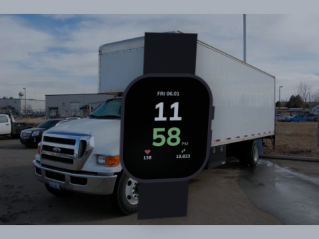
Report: 11:58
